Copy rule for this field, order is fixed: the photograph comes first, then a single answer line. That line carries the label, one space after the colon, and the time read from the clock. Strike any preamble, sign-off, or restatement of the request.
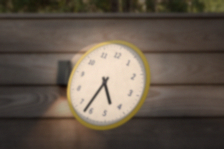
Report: 4:32
